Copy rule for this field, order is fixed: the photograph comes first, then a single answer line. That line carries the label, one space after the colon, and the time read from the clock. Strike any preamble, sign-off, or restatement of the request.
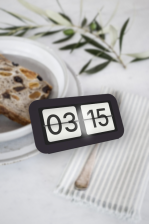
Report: 3:15
